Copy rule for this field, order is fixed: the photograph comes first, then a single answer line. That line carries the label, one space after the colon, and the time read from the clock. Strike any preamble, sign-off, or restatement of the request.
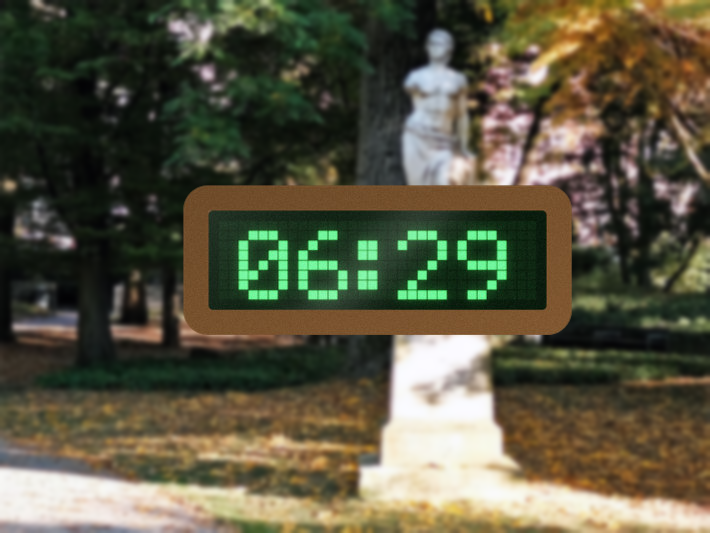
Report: 6:29
